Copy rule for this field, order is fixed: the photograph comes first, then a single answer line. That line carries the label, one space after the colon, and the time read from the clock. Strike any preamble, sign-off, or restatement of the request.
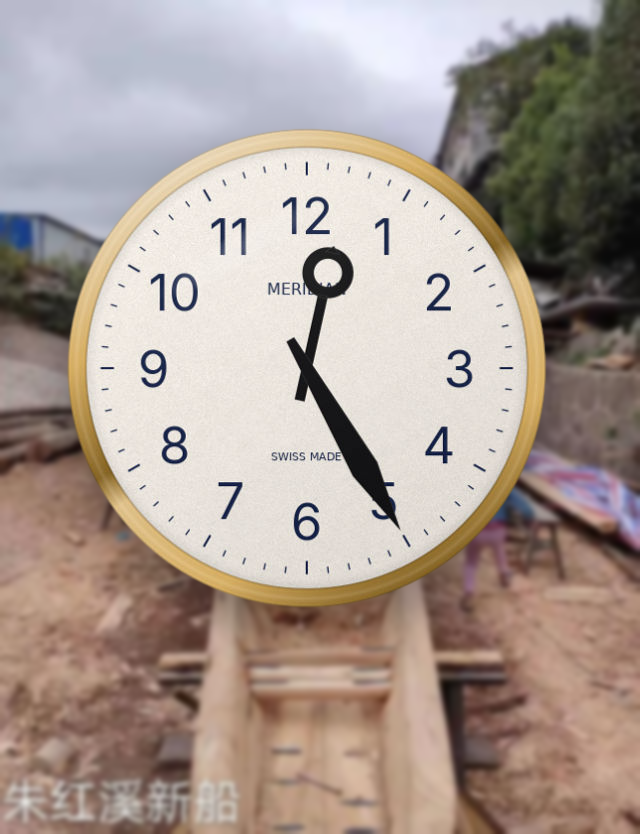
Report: 12:25
